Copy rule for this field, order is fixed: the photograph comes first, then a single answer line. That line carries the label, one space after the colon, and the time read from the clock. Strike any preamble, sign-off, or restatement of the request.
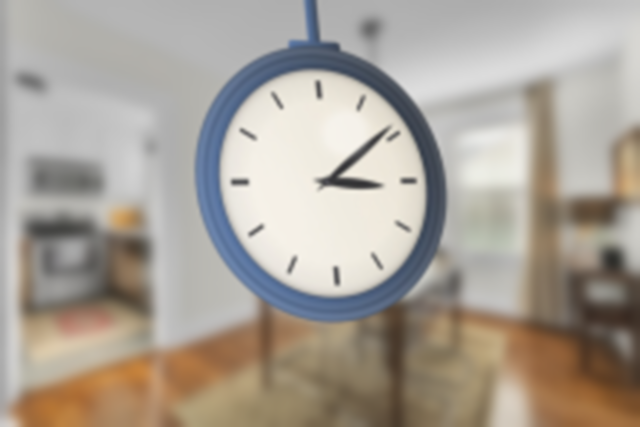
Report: 3:09
